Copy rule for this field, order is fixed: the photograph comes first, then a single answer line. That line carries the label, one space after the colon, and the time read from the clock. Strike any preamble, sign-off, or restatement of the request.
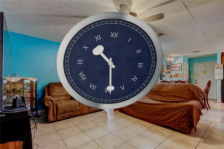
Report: 10:29
